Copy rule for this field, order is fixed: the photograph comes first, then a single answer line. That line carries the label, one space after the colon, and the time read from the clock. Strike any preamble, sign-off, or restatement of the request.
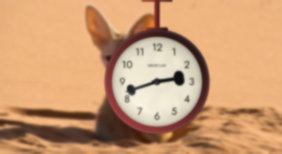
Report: 2:42
